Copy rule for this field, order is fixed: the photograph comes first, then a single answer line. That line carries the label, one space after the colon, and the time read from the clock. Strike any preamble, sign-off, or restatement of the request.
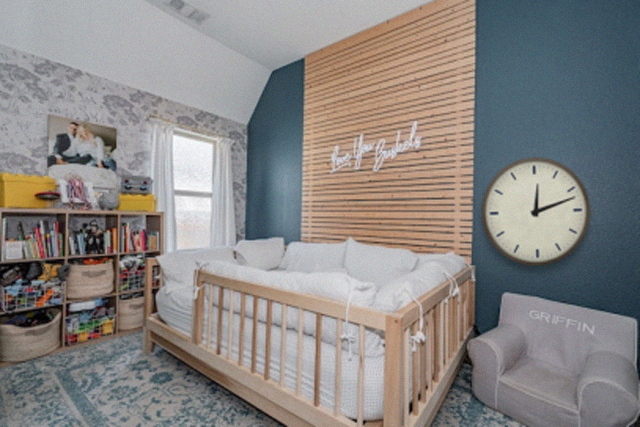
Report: 12:12
